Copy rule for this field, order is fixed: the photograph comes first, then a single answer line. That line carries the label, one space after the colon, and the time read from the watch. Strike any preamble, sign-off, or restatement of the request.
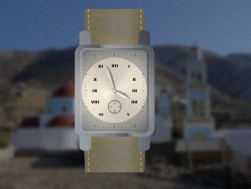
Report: 3:57
